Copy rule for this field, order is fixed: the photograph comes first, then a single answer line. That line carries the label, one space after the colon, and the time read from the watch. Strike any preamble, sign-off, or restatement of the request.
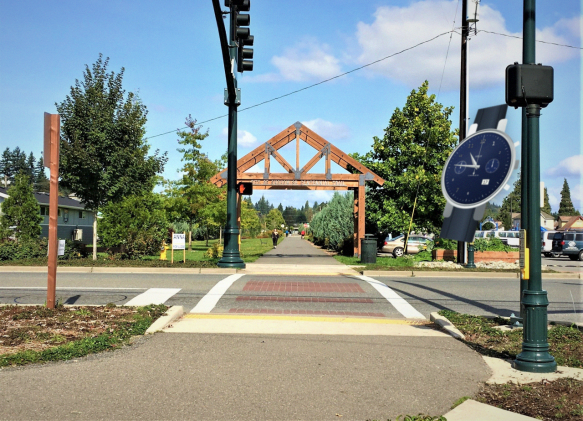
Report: 10:46
